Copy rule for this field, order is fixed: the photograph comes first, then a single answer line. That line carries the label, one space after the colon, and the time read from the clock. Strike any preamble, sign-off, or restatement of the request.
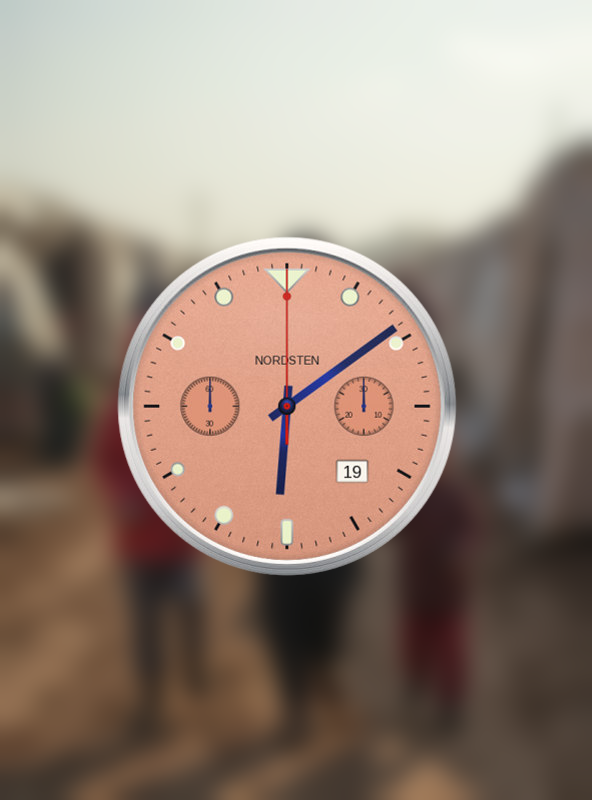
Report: 6:09
